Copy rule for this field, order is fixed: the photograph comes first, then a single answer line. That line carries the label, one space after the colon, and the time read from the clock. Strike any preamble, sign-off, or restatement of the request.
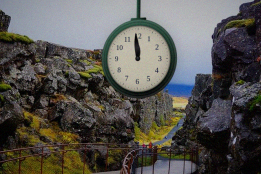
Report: 11:59
